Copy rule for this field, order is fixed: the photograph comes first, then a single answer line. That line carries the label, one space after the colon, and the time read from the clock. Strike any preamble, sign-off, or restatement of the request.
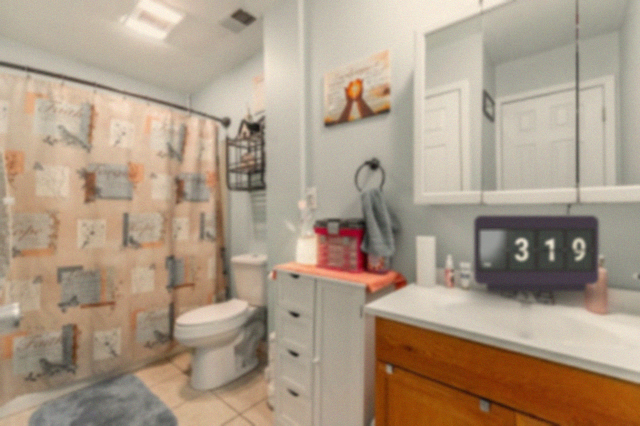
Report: 3:19
